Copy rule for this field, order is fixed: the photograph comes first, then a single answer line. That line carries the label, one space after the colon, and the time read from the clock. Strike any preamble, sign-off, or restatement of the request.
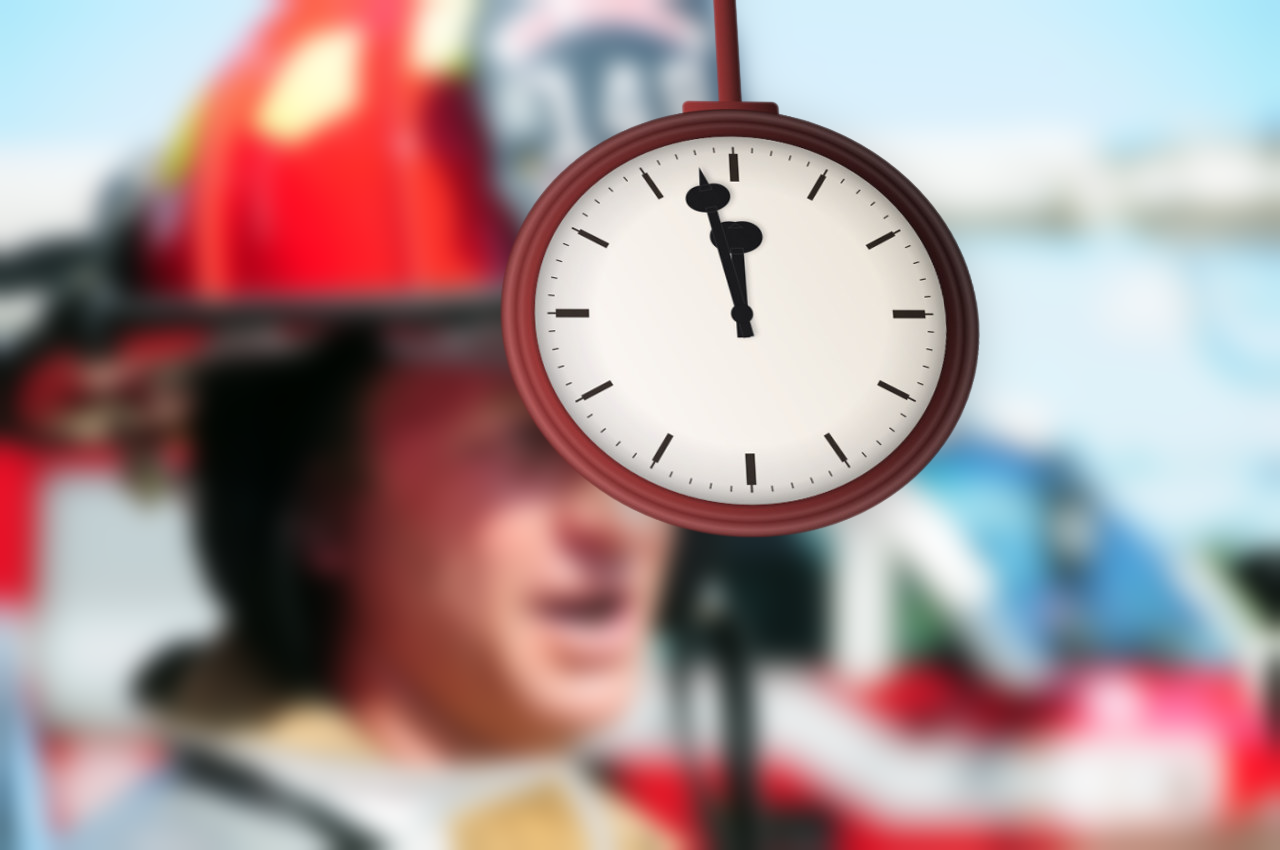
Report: 11:58
